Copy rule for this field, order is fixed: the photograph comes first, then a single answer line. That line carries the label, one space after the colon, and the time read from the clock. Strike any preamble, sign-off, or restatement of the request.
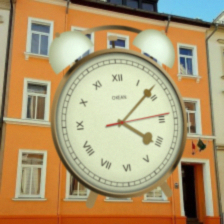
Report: 4:08:14
